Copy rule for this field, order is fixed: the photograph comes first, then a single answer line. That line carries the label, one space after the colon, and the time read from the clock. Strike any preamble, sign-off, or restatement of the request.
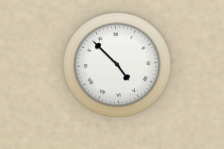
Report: 4:53
